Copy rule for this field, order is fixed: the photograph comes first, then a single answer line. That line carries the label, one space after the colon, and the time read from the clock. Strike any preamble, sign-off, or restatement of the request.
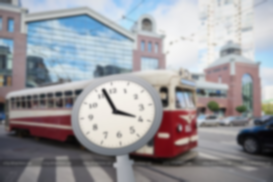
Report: 3:57
